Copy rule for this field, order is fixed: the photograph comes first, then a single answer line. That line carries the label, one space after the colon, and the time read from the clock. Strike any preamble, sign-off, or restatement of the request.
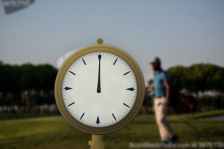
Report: 12:00
